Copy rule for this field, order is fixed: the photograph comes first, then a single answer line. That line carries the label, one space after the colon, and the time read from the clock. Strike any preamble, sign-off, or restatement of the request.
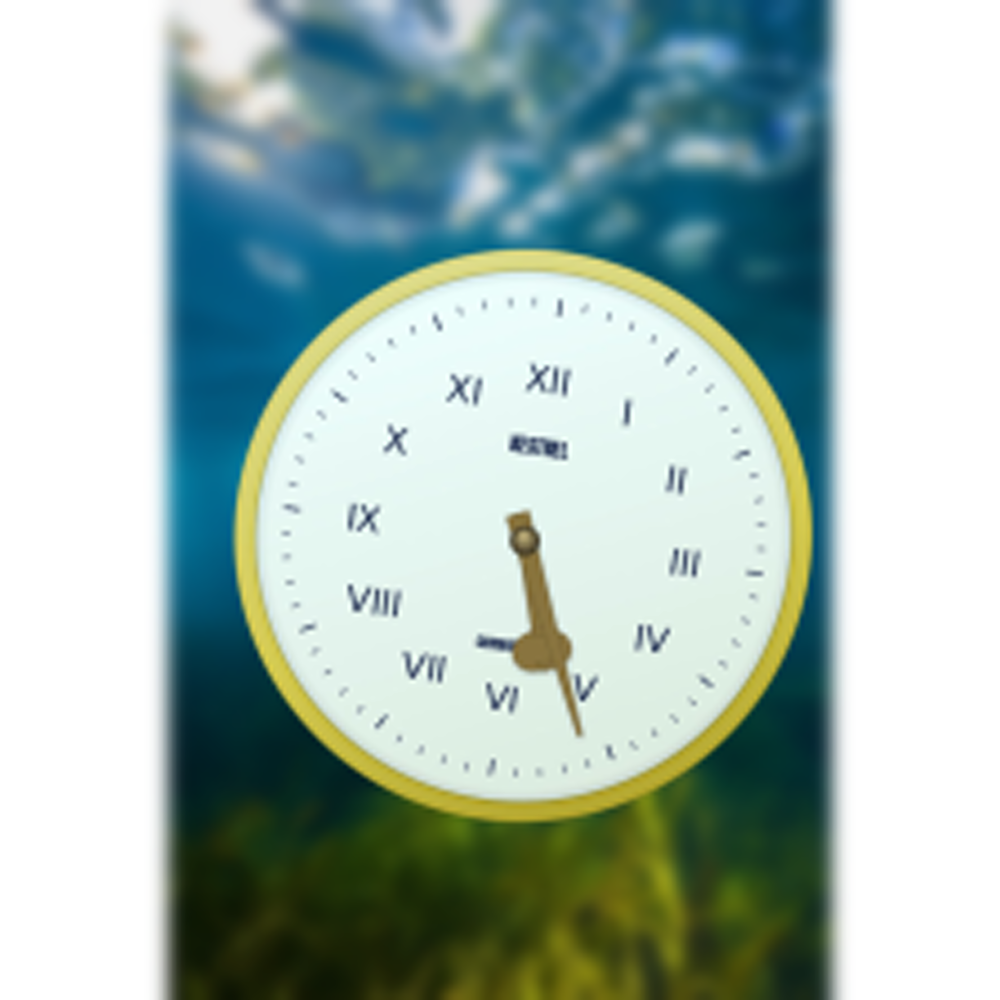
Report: 5:26
